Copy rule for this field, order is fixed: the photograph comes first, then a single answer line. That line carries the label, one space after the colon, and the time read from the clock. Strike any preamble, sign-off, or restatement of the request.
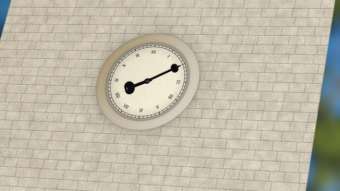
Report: 8:10
